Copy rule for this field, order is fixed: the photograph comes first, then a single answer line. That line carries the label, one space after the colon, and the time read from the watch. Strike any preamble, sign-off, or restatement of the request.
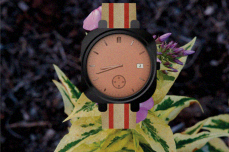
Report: 8:42
